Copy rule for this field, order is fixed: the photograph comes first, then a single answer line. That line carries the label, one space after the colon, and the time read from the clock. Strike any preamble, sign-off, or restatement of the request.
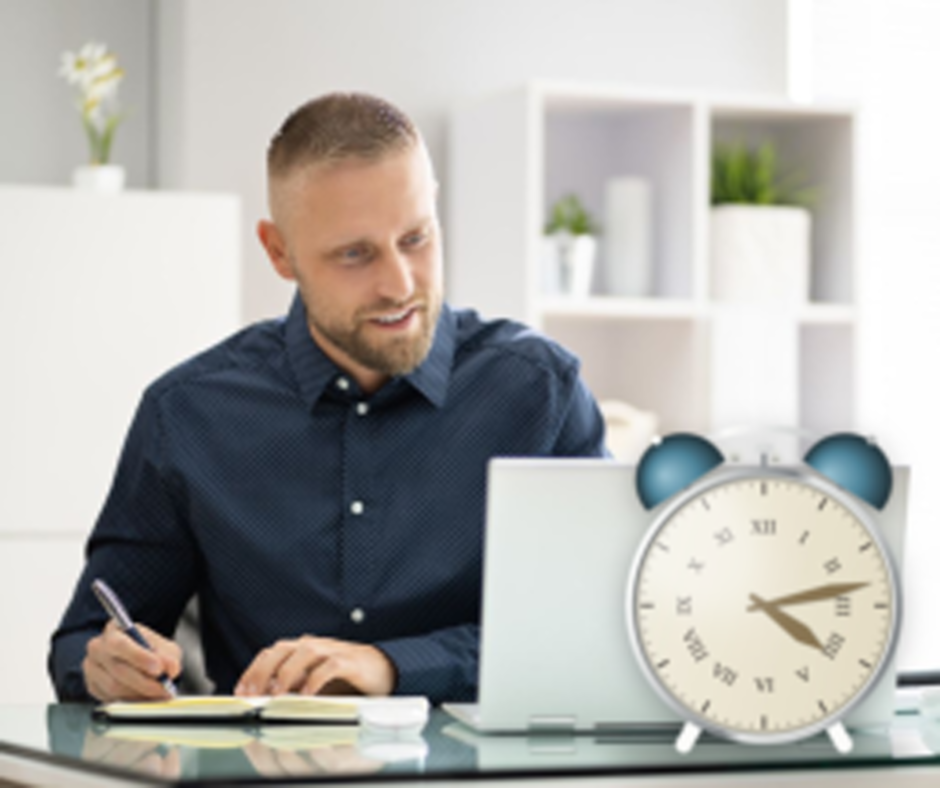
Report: 4:13
